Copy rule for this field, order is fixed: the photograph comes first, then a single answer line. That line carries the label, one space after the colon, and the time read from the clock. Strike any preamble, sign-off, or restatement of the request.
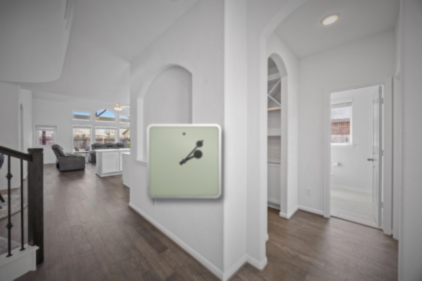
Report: 2:07
